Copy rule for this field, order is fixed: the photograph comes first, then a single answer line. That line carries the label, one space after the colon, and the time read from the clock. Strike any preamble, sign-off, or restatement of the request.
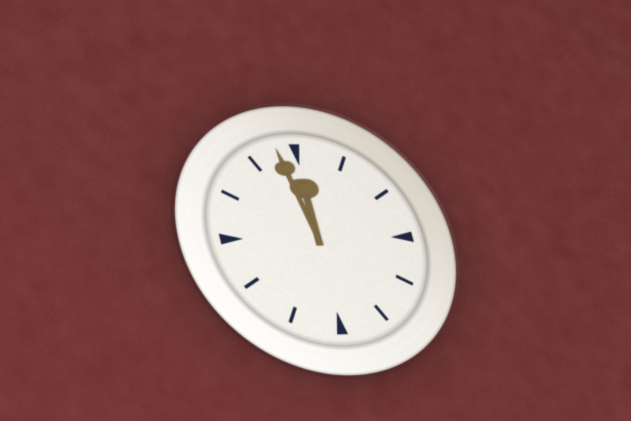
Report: 11:58
